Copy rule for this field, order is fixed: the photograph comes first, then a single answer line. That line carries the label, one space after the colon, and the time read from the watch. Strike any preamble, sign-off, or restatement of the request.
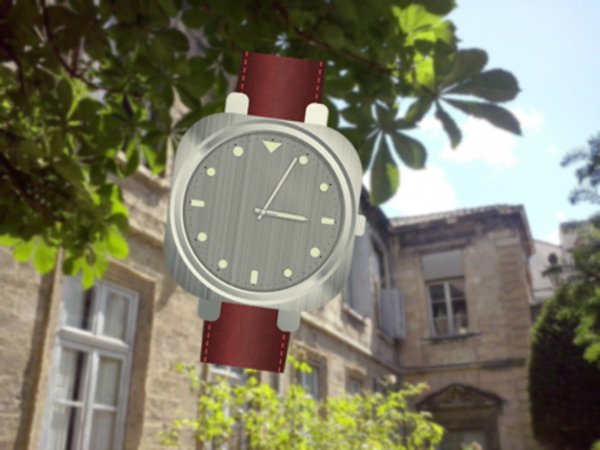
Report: 3:04
